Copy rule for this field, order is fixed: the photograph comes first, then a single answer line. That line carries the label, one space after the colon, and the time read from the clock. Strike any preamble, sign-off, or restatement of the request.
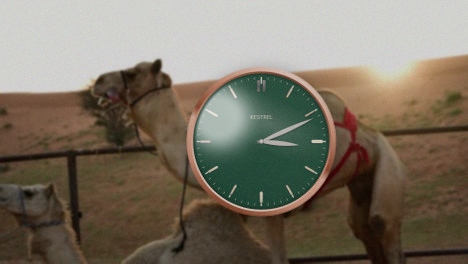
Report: 3:11
